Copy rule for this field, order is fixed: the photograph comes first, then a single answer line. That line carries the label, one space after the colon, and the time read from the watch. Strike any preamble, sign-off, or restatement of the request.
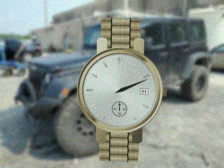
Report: 2:11
